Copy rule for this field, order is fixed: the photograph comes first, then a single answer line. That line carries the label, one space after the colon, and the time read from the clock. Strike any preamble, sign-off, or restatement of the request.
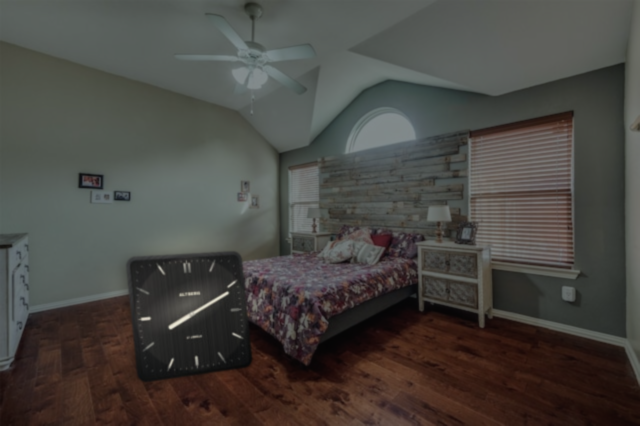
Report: 8:11
